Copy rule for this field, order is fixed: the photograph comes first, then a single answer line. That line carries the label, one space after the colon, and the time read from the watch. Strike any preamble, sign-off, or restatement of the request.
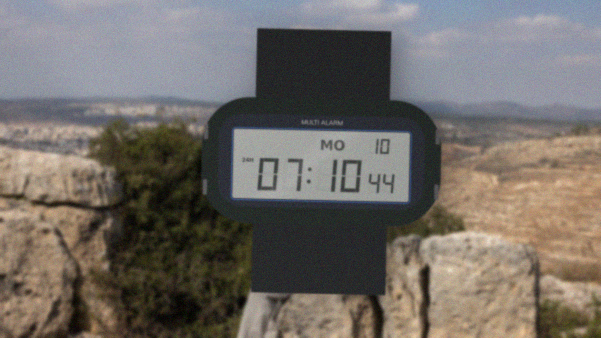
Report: 7:10:44
